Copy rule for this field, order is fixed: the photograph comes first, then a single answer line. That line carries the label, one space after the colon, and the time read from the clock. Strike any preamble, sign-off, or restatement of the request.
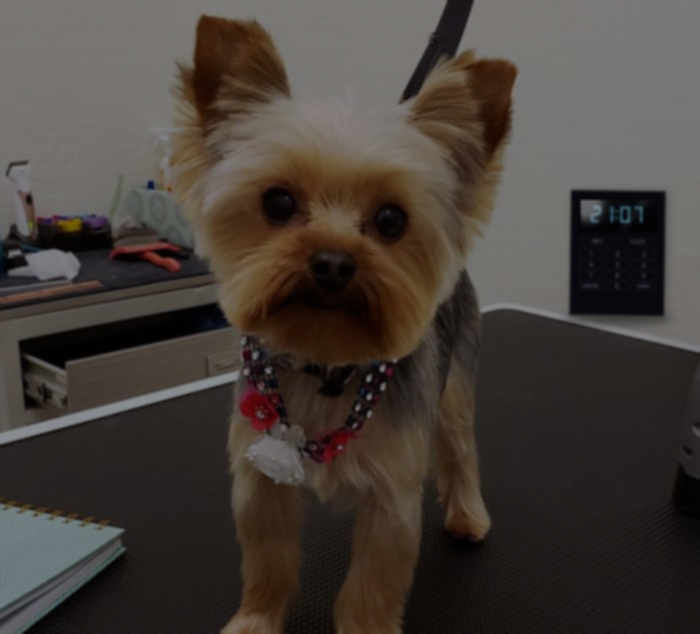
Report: 21:07
